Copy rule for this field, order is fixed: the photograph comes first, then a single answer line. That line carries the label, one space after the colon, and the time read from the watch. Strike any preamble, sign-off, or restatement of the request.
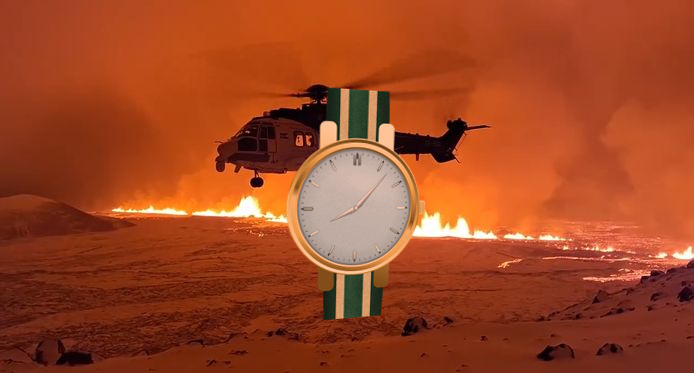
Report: 8:07
